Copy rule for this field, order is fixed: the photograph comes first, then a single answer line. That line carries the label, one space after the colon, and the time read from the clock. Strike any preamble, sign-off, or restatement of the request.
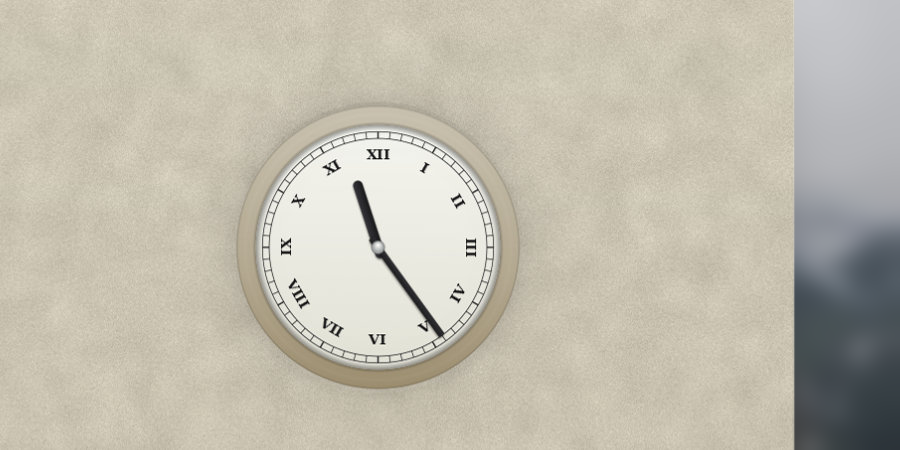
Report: 11:24
